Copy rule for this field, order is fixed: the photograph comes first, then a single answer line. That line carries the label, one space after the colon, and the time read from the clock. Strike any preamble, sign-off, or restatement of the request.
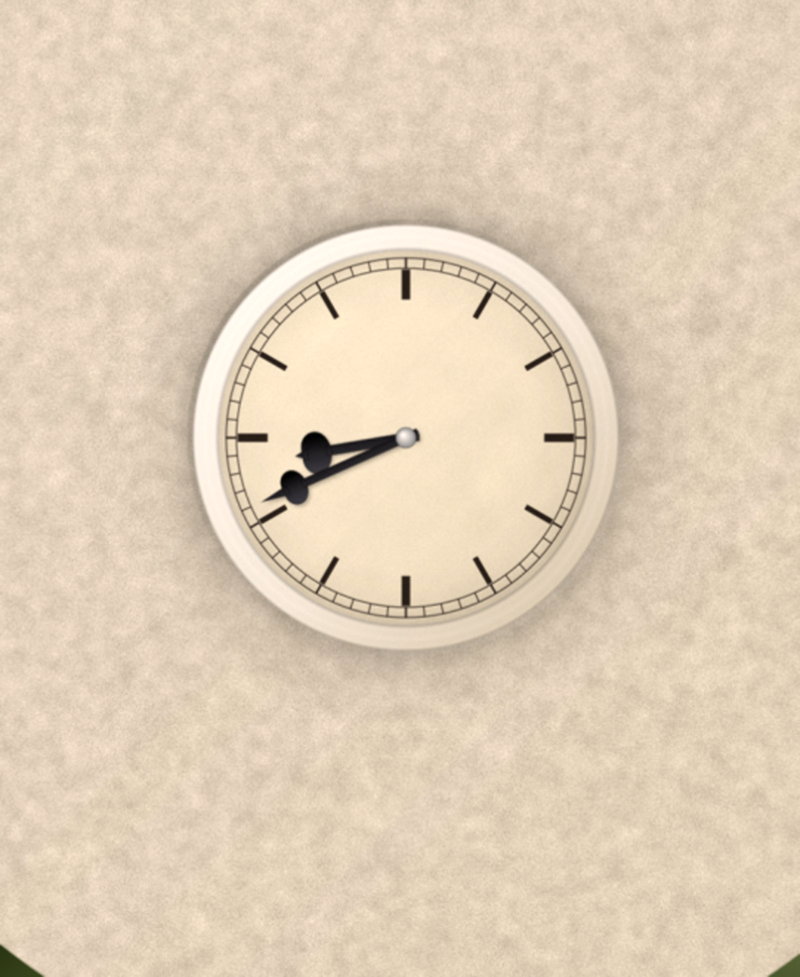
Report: 8:41
